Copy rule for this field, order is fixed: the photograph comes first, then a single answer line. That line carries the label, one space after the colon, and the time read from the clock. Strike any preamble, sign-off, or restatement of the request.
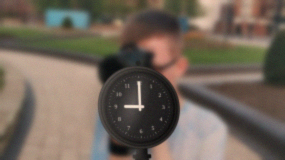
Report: 9:00
